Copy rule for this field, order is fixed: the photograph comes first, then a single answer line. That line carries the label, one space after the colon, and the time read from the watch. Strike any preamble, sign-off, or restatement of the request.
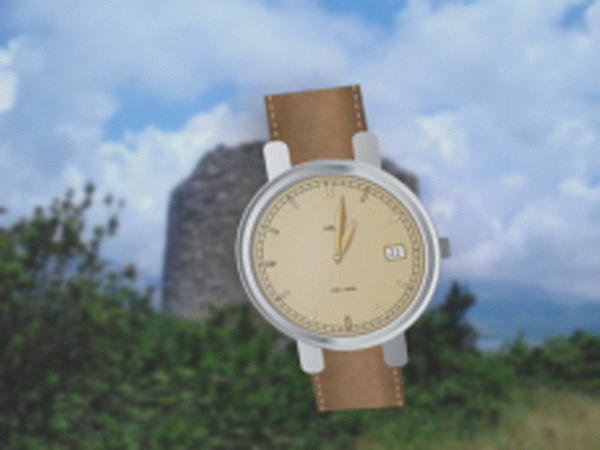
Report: 1:02
